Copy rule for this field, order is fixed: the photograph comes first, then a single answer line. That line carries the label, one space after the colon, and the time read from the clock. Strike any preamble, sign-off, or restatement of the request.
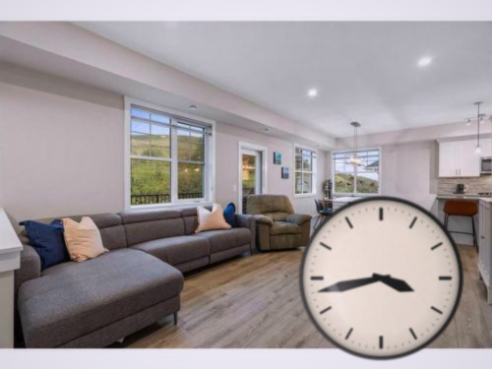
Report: 3:43
